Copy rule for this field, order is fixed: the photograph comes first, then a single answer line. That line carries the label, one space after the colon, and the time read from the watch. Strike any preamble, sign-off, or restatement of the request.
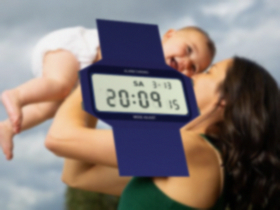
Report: 20:09:15
